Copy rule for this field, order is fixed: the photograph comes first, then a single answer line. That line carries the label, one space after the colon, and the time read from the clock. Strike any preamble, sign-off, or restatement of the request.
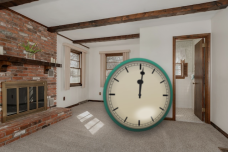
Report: 12:01
